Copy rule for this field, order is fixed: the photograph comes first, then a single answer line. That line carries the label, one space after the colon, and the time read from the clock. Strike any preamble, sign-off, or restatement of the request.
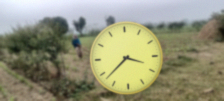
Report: 3:38
